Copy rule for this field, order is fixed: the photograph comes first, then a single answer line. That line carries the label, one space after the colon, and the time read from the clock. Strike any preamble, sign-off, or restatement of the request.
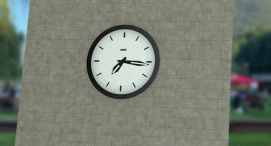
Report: 7:16
